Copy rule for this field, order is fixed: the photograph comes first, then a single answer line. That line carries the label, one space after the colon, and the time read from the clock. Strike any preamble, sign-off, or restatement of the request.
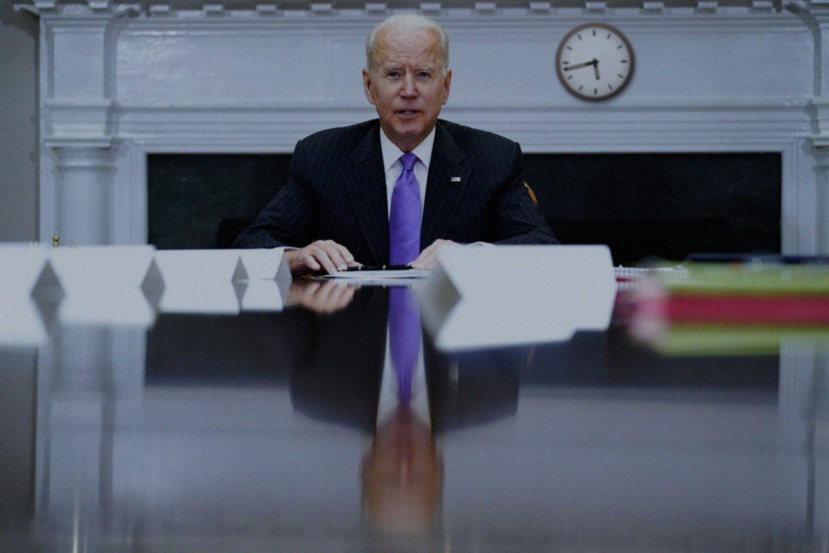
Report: 5:43
